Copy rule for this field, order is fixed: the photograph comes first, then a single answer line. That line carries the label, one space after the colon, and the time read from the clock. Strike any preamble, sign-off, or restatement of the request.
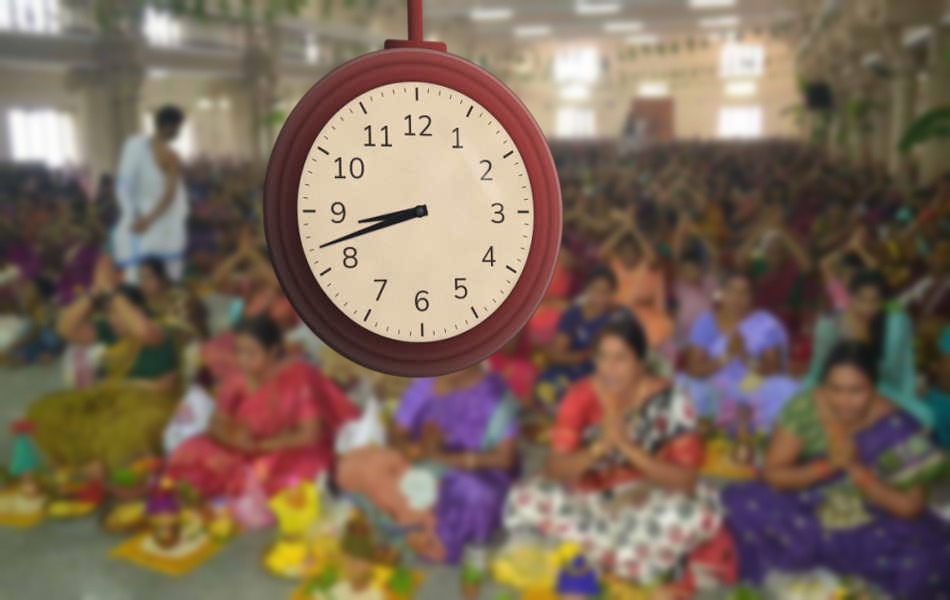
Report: 8:42
